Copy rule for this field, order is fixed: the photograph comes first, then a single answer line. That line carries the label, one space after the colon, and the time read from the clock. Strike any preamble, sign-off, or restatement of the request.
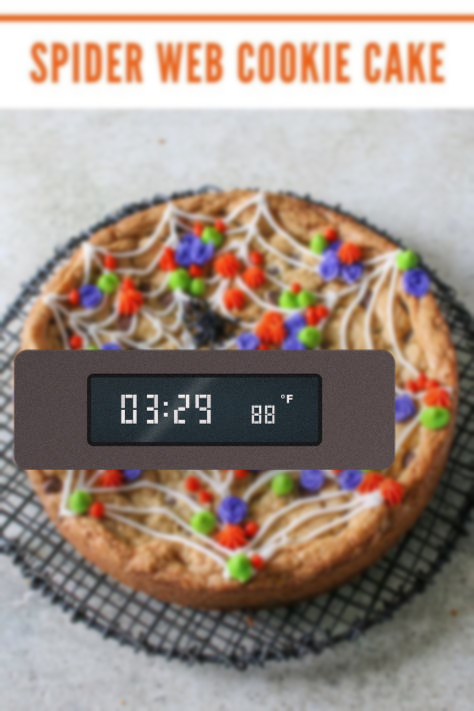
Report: 3:29
